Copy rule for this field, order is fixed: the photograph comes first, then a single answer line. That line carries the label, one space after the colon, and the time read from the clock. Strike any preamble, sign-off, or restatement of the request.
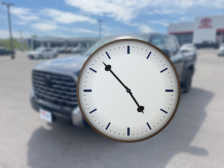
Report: 4:53
